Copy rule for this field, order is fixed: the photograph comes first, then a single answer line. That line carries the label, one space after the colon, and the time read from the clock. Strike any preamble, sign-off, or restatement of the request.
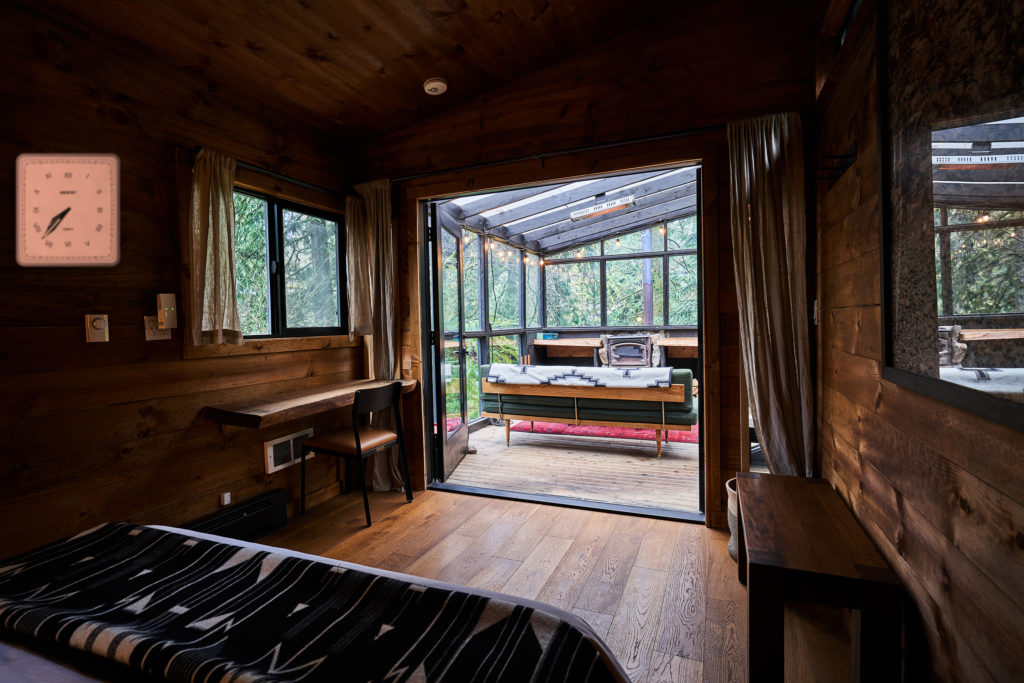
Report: 7:37
